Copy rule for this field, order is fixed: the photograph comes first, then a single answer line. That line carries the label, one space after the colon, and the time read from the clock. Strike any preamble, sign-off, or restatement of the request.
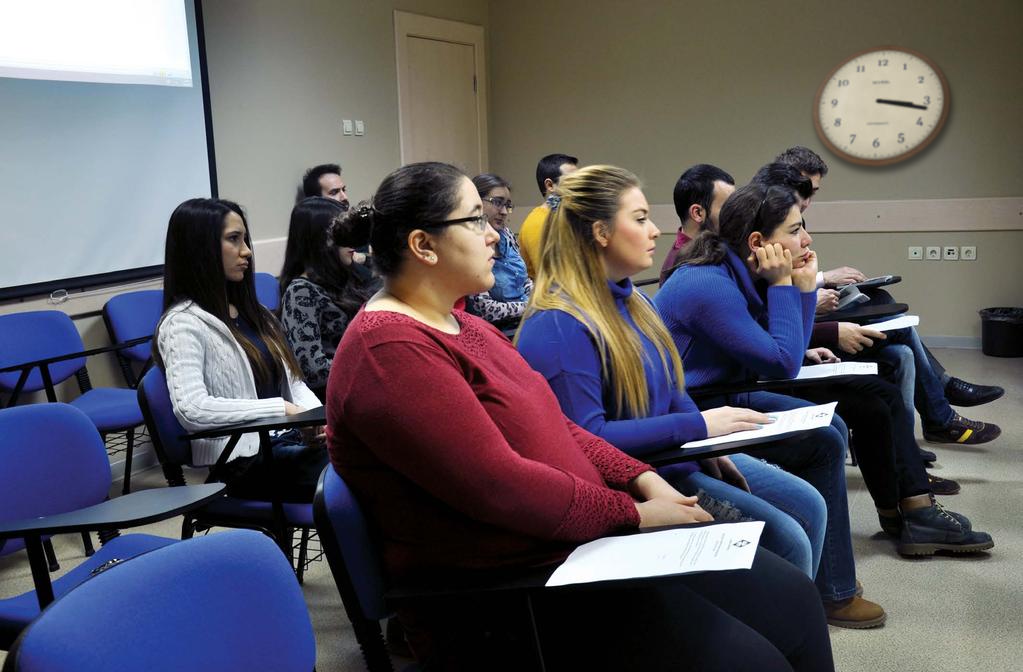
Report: 3:17
